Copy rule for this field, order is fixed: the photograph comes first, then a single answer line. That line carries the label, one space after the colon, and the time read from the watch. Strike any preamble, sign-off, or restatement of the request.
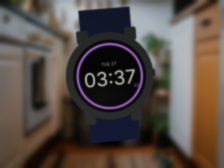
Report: 3:37
